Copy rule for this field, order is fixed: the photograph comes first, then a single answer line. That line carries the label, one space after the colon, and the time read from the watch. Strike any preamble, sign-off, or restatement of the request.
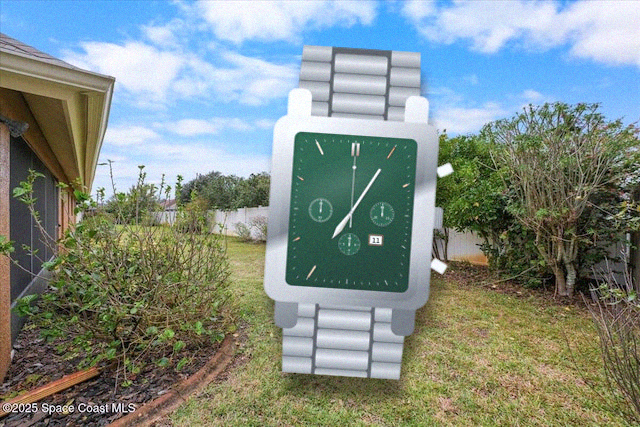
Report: 7:05
